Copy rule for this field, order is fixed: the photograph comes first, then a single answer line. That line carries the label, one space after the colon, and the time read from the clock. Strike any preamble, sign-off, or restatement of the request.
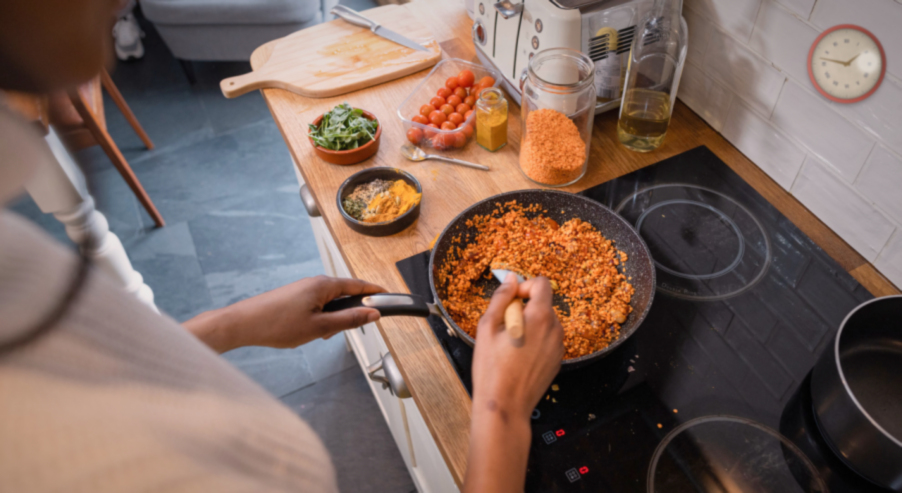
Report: 1:47
